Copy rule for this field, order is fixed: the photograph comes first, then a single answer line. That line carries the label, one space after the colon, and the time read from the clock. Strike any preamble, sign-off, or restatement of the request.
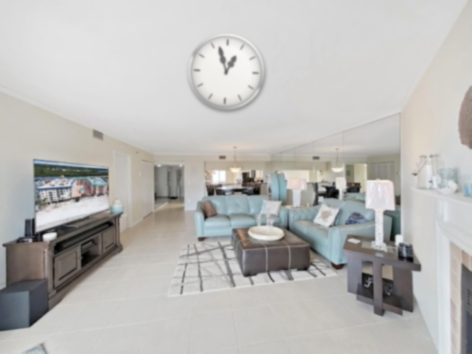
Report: 12:57
